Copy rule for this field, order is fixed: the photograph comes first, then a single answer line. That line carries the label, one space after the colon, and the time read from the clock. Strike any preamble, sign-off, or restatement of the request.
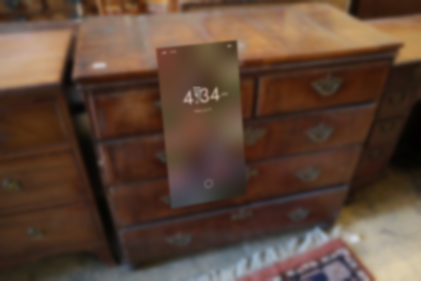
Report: 4:34
